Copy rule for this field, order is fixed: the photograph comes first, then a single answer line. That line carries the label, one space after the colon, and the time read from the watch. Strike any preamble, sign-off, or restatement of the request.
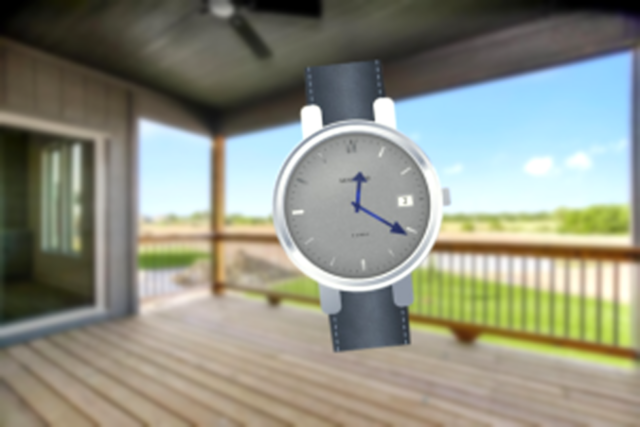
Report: 12:21
